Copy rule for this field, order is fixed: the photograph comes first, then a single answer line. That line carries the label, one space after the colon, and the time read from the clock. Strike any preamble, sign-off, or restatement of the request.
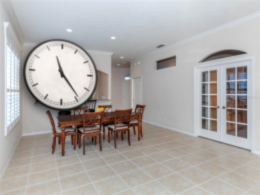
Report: 11:24
